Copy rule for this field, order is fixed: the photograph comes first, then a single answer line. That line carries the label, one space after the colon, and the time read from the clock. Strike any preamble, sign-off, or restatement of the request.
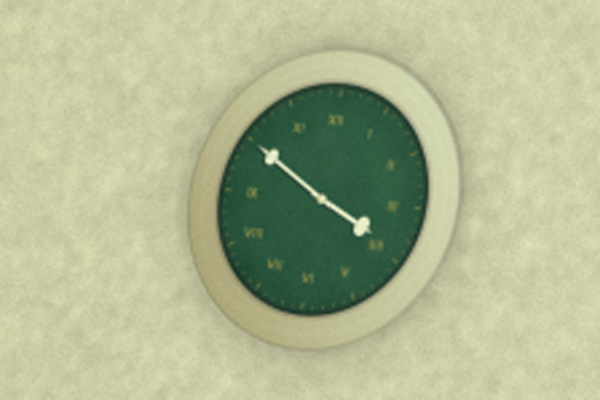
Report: 3:50
